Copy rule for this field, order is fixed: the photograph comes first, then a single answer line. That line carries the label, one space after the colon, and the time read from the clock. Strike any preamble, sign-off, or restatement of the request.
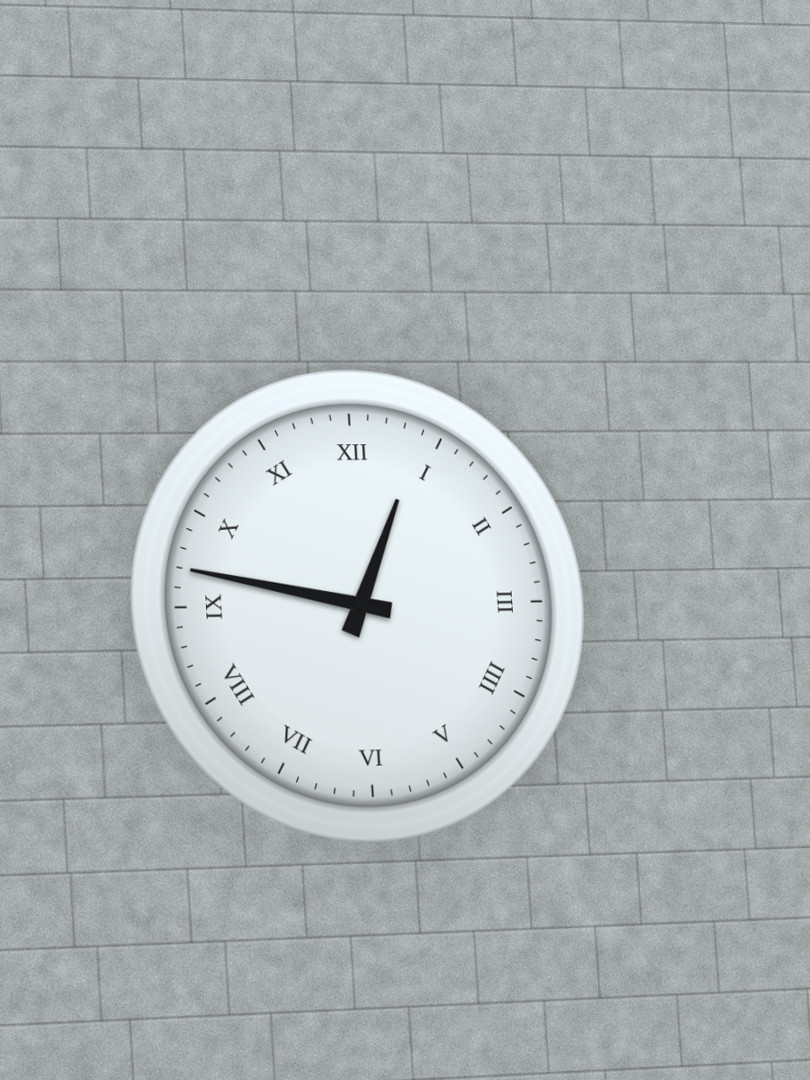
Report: 12:47
